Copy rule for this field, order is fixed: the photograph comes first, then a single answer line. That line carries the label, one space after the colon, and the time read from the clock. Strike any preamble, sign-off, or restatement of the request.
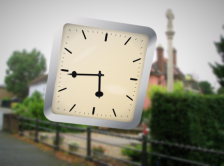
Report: 5:44
